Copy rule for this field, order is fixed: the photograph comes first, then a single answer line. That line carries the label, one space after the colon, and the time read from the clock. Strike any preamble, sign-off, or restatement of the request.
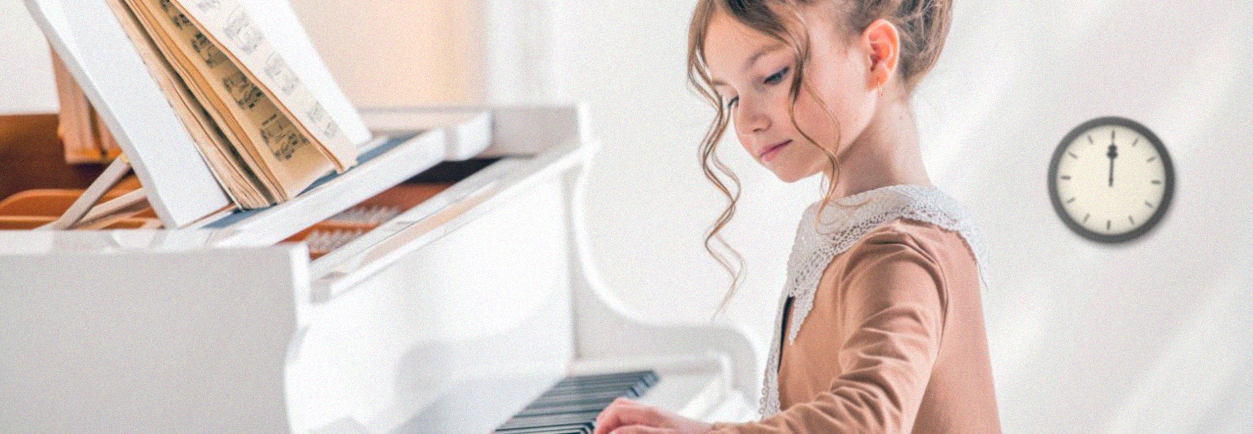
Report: 12:00
